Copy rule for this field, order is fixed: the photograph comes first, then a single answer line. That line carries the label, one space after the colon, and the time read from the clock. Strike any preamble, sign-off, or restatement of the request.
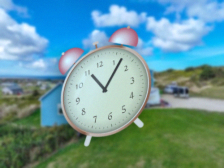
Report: 11:07
